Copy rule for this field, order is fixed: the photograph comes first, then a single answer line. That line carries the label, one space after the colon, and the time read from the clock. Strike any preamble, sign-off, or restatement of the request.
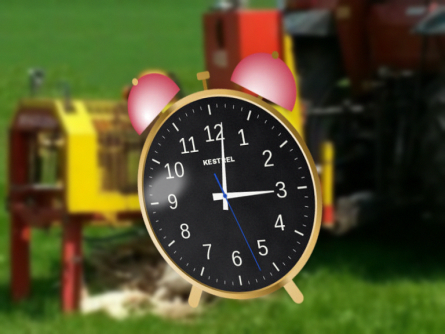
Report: 3:01:27
